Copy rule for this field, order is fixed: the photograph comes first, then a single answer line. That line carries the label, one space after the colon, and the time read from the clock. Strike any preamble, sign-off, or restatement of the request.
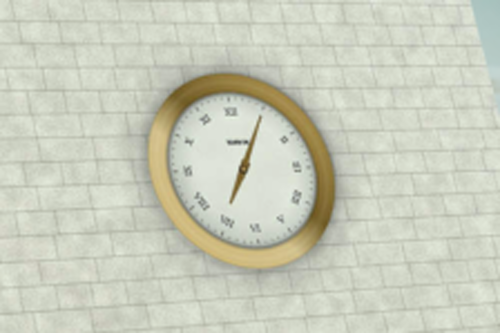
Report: 7:05
